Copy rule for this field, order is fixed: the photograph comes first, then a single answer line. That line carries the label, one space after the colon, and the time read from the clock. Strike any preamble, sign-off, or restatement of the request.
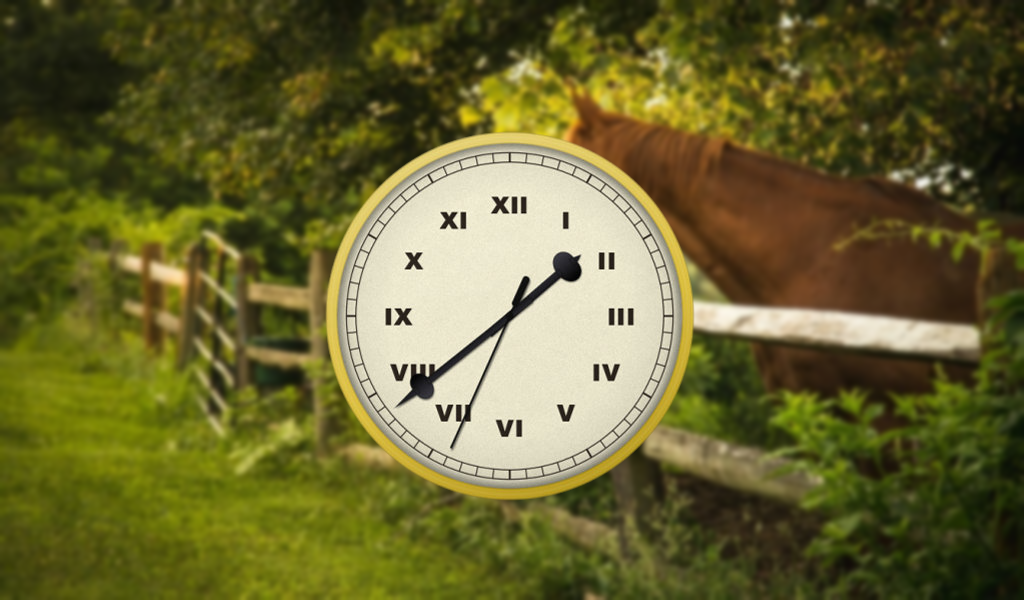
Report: 1:38:34
